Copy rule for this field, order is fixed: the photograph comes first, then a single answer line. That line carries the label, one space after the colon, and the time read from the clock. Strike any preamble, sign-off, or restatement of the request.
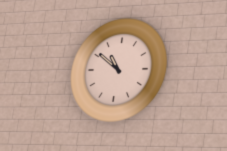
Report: 10:51
